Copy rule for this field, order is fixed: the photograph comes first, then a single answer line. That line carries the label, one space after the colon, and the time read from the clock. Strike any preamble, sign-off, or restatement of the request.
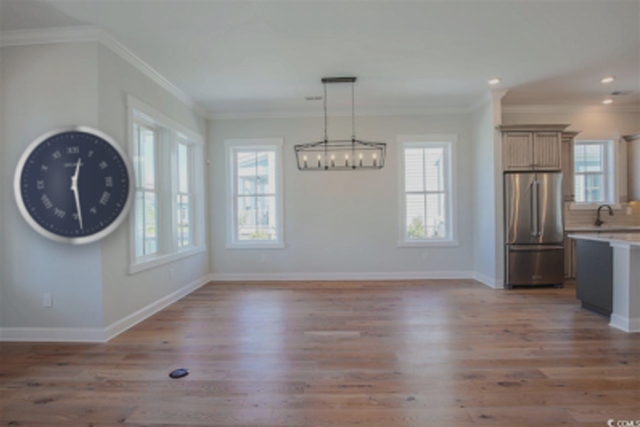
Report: 12:29
